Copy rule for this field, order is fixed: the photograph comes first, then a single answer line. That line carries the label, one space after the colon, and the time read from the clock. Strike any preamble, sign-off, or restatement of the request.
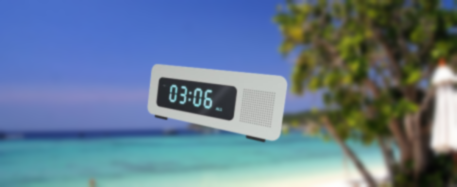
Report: 3:06
